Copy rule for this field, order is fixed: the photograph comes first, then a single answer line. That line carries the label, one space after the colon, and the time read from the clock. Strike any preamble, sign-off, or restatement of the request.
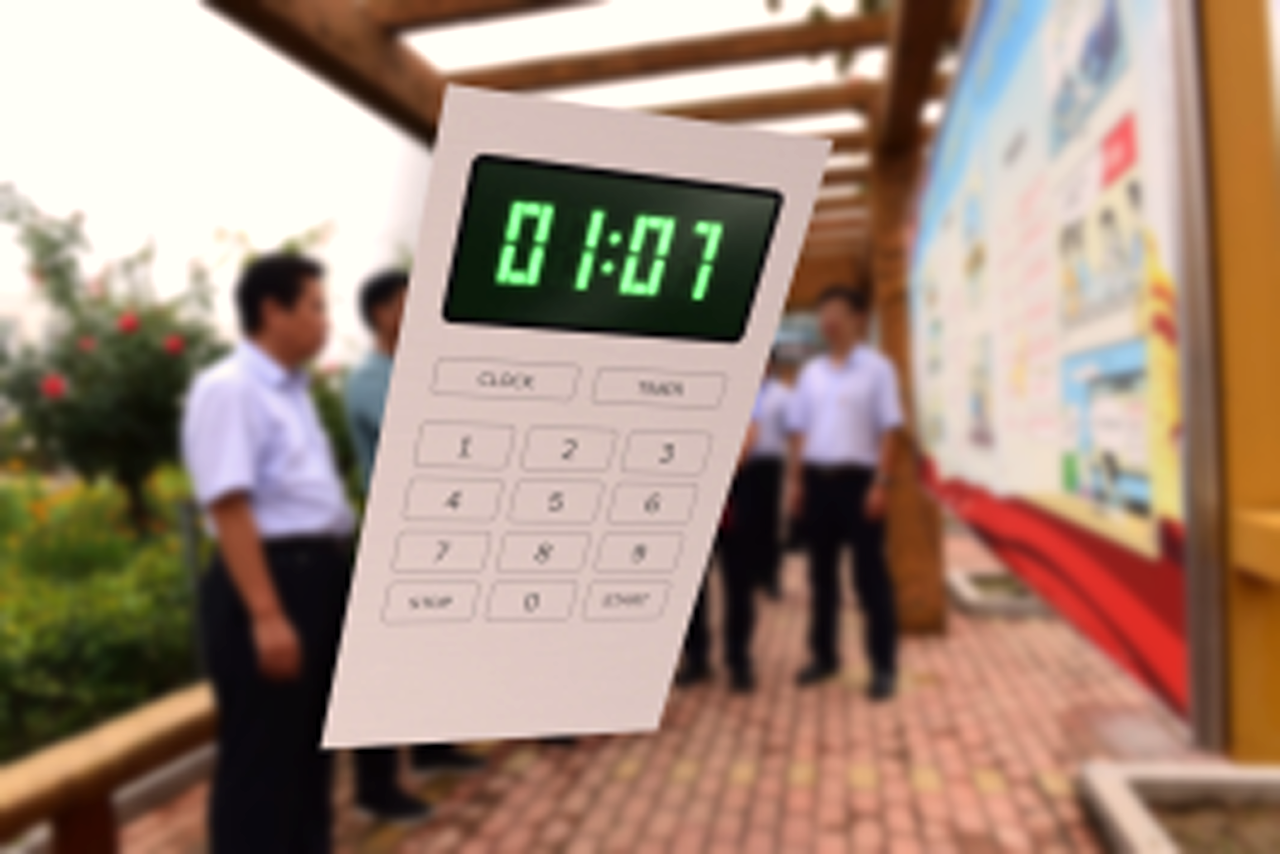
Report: 1:07
